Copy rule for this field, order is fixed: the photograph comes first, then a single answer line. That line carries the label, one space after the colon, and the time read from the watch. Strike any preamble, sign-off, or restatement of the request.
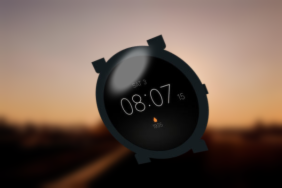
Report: 8:07
